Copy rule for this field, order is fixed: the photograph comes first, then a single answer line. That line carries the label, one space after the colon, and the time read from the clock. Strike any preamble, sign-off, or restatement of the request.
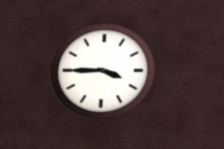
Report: 3:45
